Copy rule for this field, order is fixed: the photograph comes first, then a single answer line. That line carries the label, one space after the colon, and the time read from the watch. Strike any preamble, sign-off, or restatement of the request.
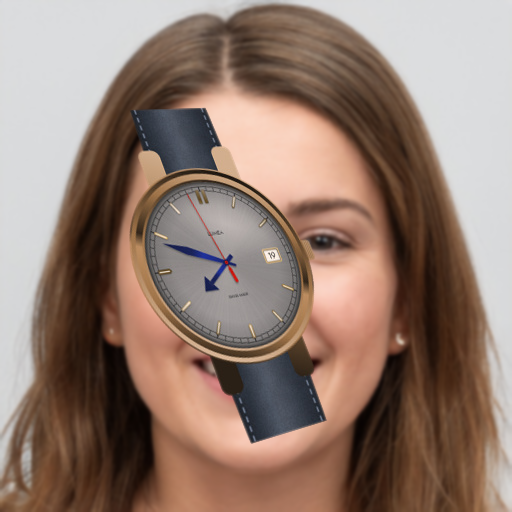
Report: 7:48:58
